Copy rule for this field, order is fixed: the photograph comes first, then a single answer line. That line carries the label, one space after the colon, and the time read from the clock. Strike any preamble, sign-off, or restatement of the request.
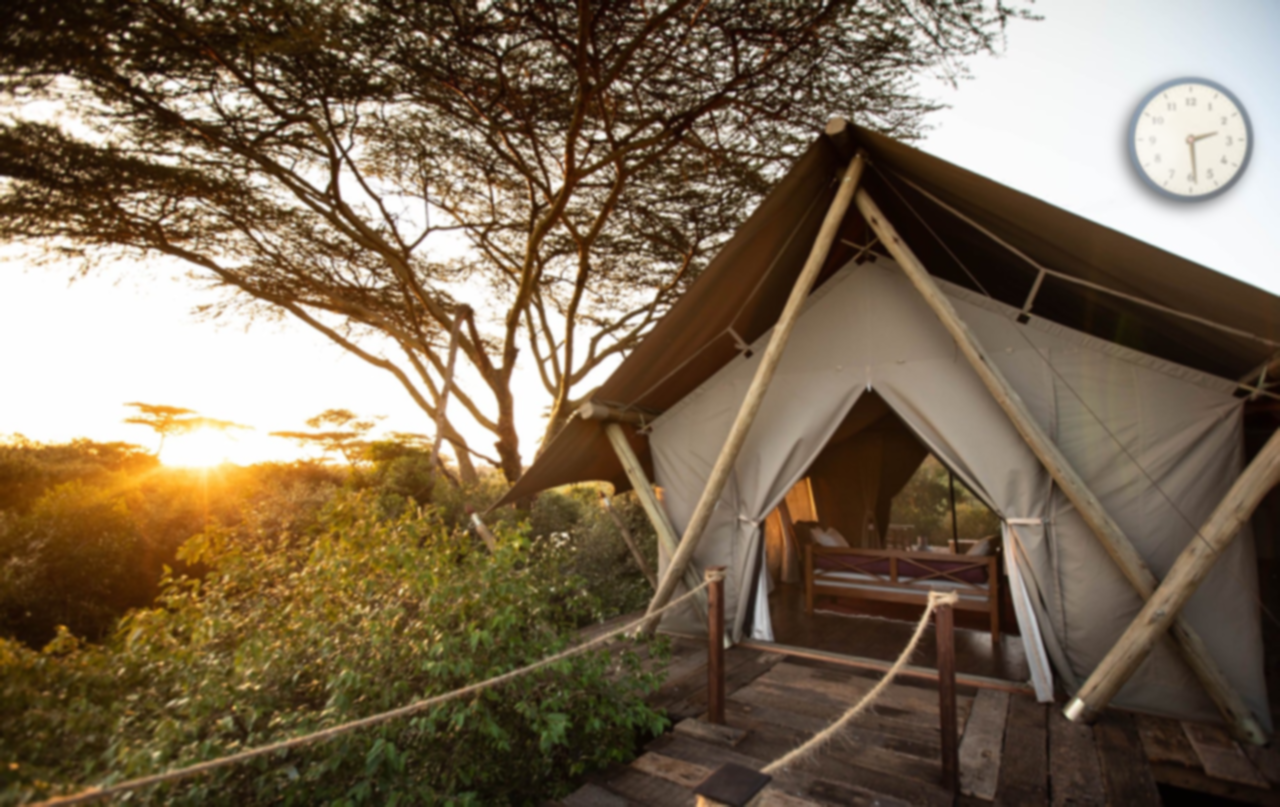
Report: 2:29
